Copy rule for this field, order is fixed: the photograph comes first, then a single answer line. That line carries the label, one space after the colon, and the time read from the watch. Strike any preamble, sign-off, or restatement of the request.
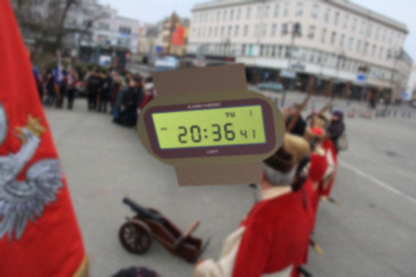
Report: 20:36:41
